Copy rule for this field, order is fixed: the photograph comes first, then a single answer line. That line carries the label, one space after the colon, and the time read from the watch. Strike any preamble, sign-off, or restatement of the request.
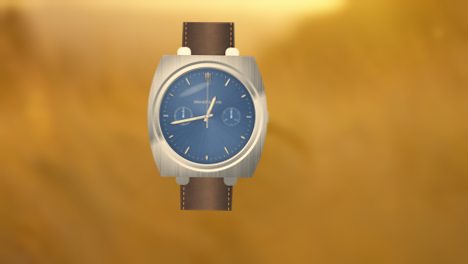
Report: 12:43
